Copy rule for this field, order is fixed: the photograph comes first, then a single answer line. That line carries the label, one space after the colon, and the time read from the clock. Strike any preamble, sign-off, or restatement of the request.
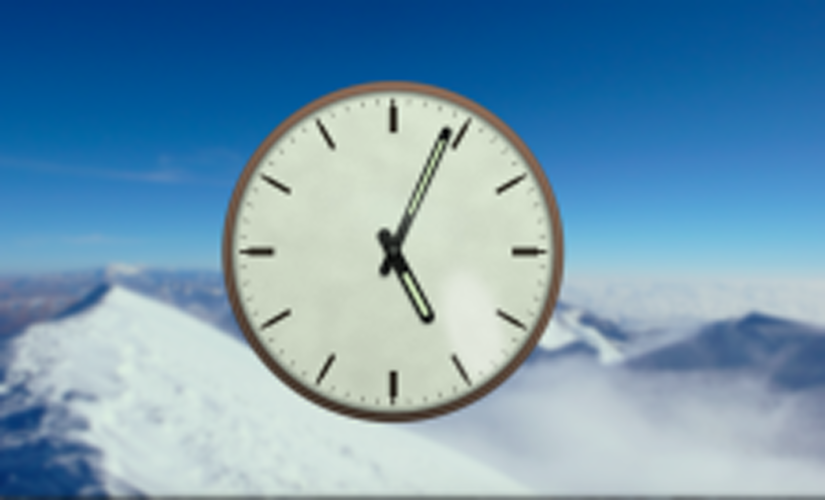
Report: 5:04
